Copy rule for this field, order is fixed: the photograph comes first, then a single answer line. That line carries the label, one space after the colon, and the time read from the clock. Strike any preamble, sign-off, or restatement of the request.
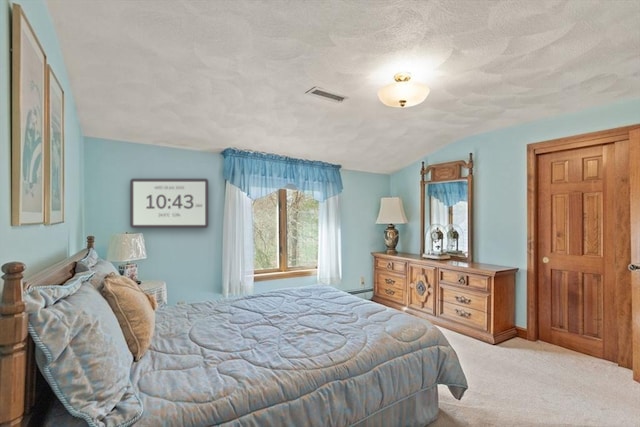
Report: 10:43
